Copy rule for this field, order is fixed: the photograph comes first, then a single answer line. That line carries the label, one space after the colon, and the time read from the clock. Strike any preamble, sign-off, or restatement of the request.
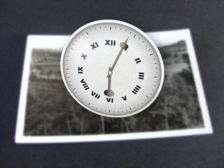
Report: 6:04
